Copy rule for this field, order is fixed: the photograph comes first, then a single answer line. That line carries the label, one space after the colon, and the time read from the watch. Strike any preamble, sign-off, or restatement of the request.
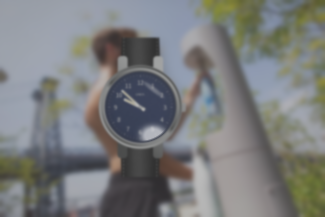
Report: 9:52
